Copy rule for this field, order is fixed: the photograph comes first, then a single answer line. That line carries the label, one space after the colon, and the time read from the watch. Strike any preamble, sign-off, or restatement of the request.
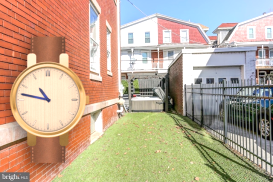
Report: 10:47
